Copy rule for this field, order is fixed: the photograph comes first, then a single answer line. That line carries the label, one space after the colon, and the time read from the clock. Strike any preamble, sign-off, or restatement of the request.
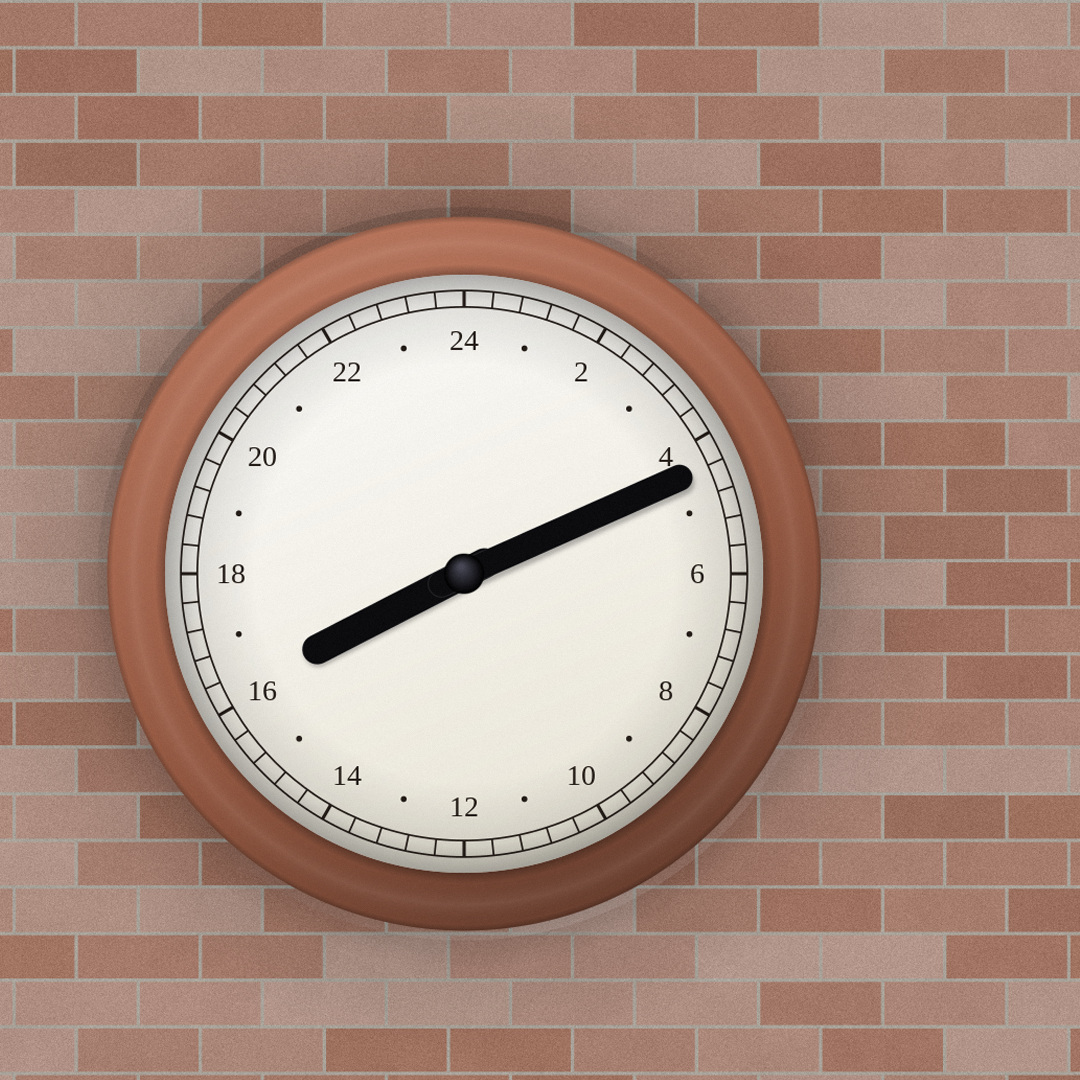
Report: 16:11
